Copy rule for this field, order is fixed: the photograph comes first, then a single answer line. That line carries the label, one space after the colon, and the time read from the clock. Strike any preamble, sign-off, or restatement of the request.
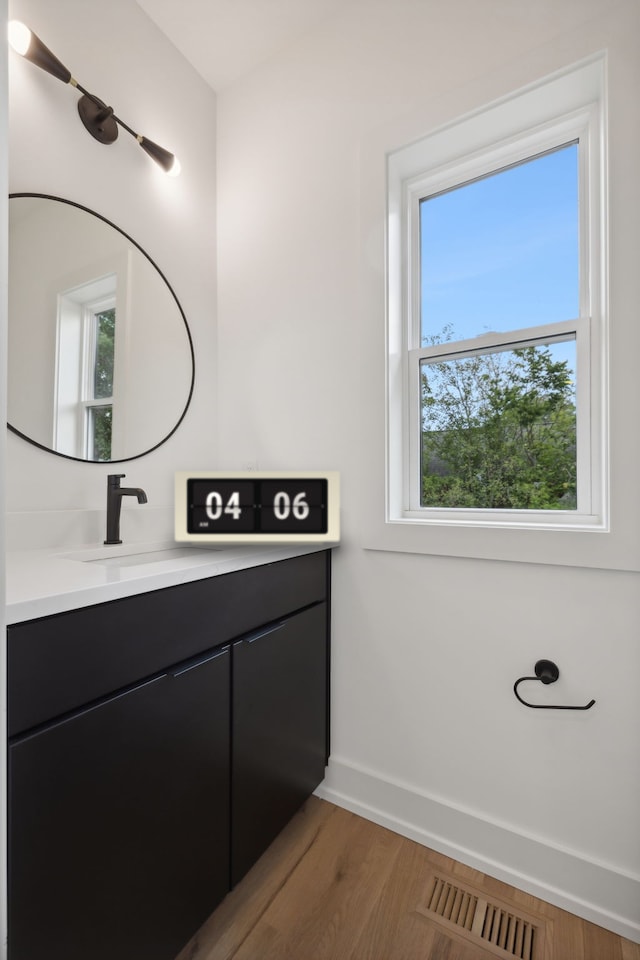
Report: 4:06
